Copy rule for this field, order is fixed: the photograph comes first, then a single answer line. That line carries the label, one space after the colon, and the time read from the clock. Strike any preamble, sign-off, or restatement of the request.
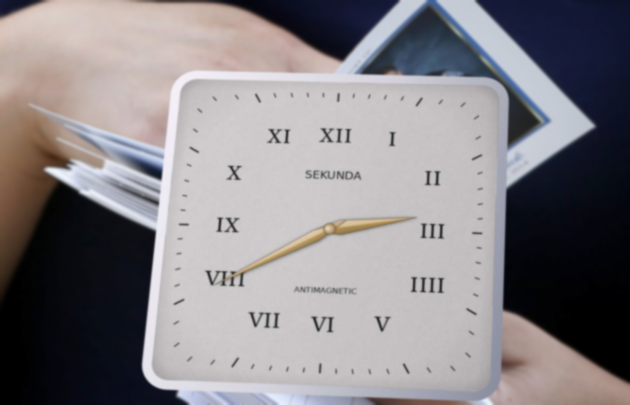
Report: 2:40
